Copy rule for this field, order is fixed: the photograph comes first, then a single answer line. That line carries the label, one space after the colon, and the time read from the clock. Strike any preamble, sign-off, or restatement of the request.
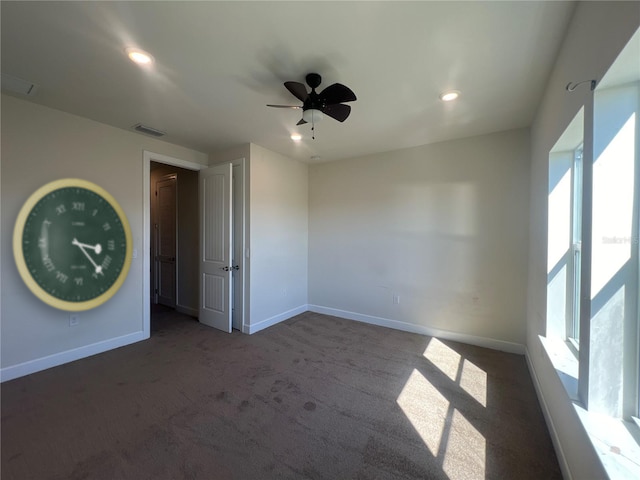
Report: 3:23
